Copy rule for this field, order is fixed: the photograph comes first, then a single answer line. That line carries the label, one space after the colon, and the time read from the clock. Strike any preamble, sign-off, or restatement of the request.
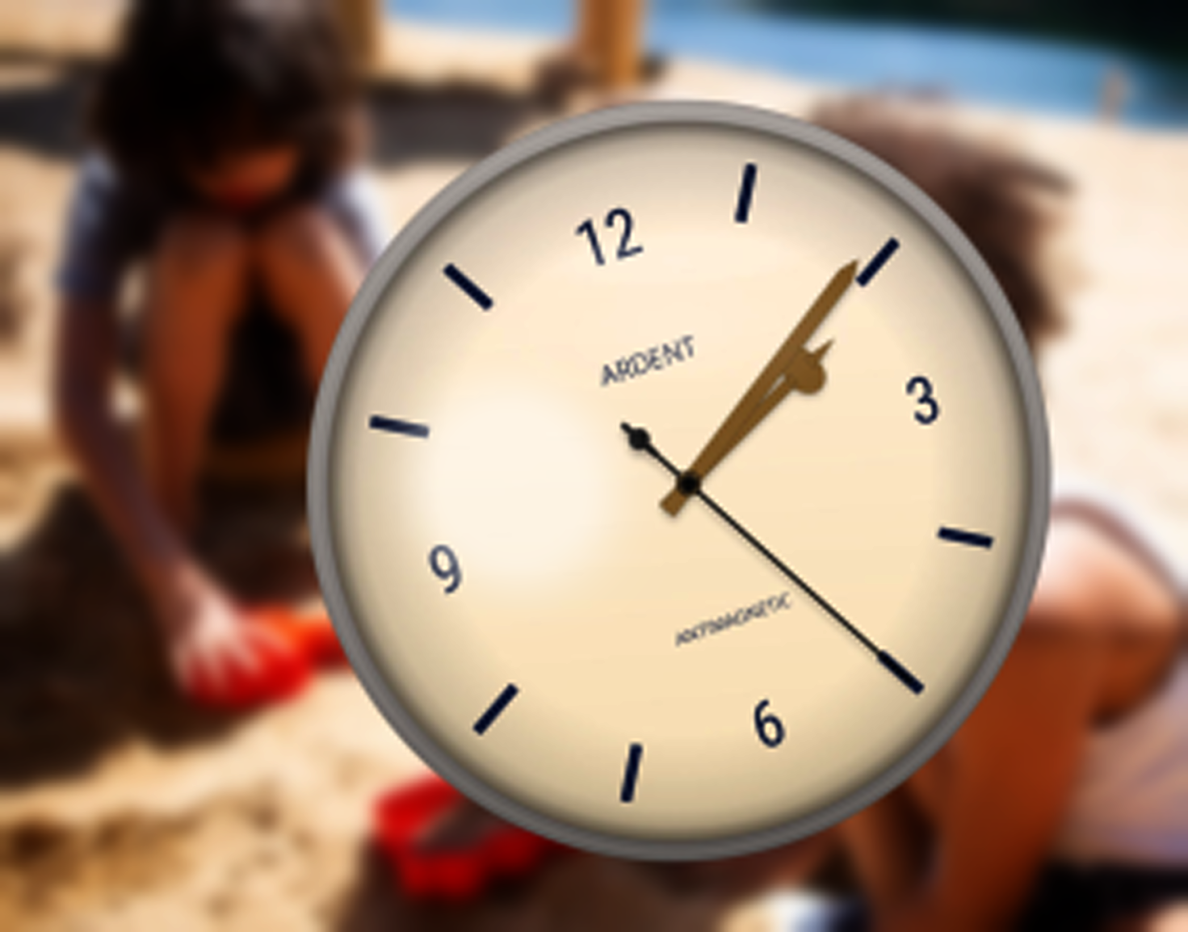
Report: 2:09:25
